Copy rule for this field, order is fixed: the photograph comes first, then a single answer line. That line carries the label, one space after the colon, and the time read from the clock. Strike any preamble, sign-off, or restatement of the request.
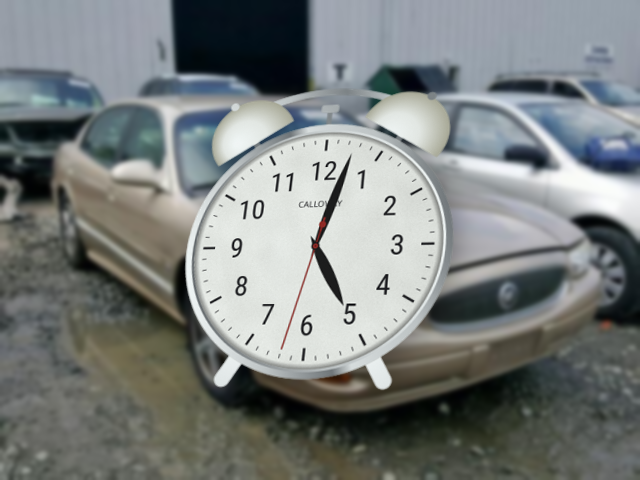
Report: 5:02:32
